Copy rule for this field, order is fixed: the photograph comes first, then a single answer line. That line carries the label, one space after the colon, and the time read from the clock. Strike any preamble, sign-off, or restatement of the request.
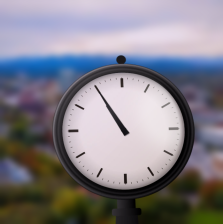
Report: 10:55
